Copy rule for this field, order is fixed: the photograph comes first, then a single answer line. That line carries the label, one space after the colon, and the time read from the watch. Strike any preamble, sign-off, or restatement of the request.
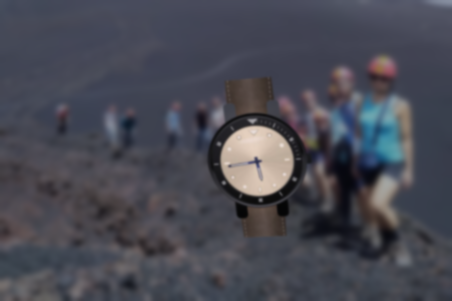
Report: 5:44
